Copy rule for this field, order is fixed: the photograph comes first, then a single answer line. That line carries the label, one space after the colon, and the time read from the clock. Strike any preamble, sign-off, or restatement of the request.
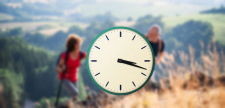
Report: 3:18
